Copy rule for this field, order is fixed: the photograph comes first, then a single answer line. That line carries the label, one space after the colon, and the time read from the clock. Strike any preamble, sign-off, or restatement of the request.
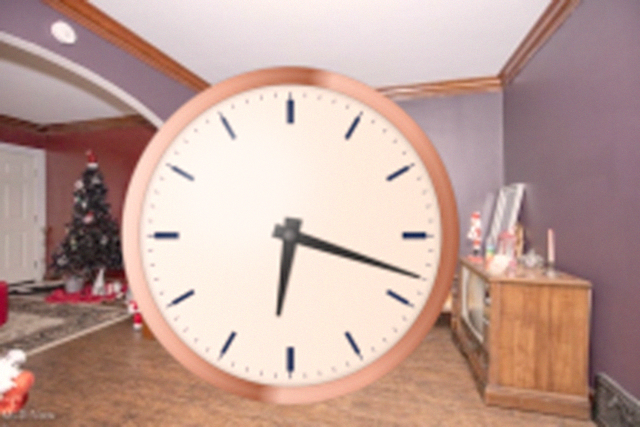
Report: 6:18
